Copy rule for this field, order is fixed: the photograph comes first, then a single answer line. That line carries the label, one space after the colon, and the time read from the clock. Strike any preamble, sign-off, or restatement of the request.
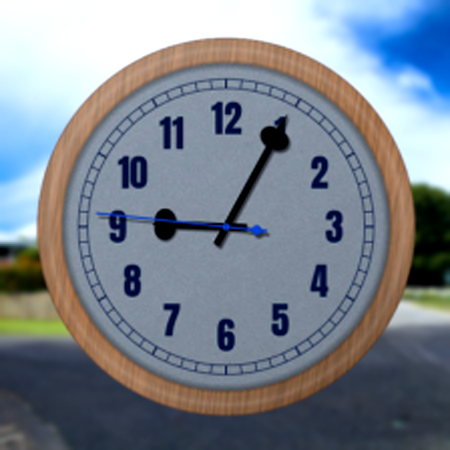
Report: 9:04:46
